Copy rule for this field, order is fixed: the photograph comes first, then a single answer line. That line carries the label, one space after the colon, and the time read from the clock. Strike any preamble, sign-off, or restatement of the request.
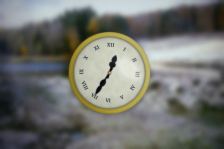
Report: 12:35
